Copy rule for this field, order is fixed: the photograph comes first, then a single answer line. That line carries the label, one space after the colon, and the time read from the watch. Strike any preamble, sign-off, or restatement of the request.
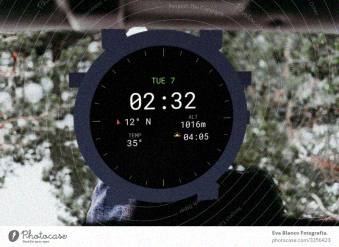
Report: 2:32
